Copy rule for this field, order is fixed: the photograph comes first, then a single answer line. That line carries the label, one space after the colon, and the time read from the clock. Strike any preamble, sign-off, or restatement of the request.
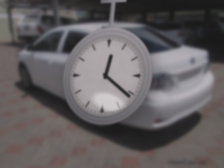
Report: 12:21
